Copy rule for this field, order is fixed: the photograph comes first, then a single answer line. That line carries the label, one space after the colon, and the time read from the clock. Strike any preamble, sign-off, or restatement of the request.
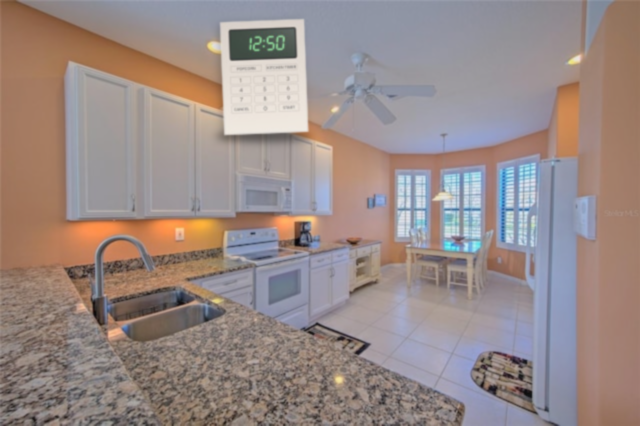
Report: 12:50
